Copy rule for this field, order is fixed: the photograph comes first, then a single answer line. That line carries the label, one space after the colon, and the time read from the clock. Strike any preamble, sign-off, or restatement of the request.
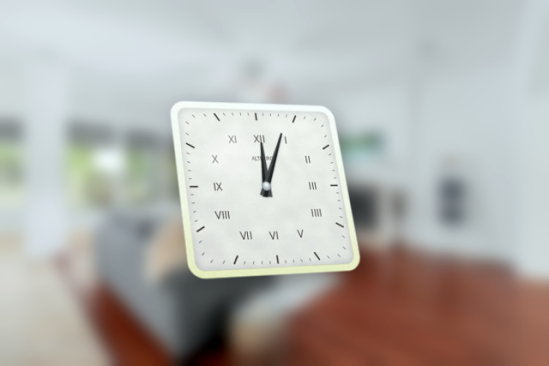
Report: 12:04
